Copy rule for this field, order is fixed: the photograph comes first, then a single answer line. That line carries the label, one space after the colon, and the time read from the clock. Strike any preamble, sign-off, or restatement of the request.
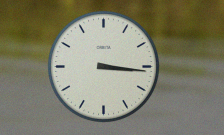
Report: 3:16
